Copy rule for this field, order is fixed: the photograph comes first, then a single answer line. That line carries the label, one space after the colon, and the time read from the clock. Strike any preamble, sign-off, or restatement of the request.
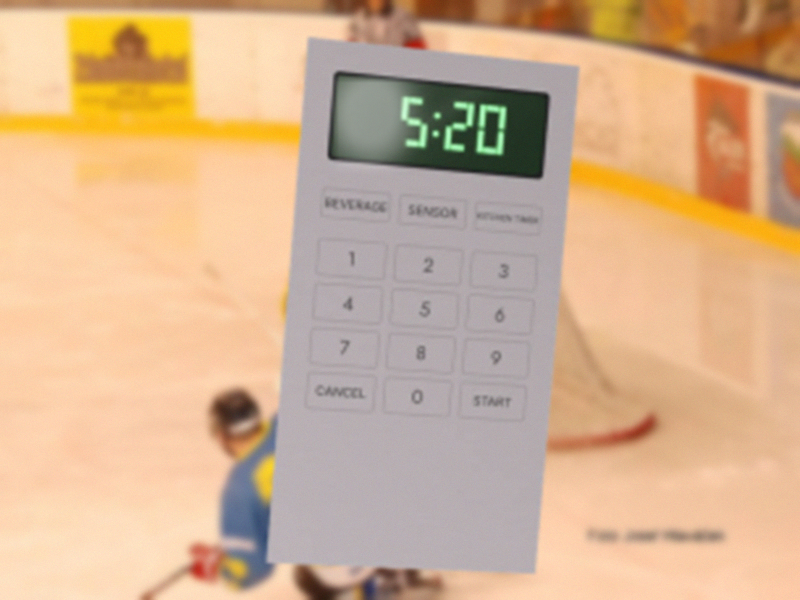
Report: 5:20
